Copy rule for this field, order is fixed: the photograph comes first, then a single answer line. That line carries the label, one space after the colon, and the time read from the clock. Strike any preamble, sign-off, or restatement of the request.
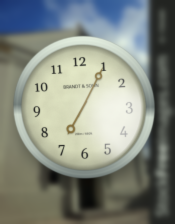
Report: 7:05
